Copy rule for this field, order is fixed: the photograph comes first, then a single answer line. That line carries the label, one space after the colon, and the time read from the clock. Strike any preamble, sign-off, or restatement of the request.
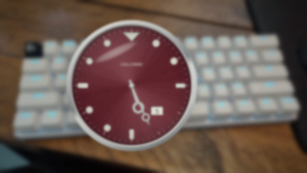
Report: 5:26
